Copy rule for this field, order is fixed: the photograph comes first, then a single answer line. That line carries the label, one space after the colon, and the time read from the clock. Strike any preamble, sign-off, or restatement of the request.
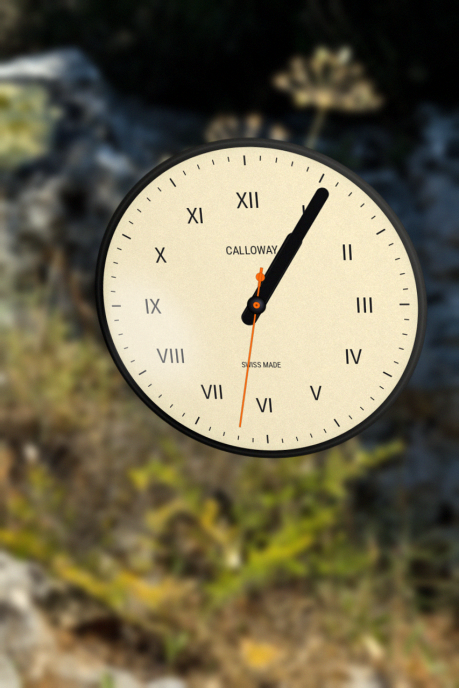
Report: 1:05:32
